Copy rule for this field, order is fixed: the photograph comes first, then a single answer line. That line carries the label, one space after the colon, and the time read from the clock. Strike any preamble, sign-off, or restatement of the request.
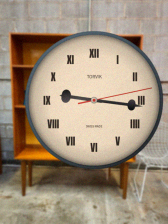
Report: 9:16:13
